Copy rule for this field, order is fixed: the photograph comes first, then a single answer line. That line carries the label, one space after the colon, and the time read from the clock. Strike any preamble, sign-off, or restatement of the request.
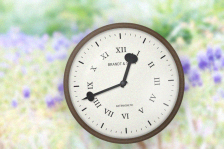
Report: 12:42
